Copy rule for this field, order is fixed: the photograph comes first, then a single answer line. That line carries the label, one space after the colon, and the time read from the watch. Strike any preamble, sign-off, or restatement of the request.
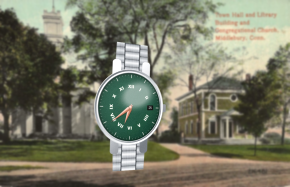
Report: 6:39
